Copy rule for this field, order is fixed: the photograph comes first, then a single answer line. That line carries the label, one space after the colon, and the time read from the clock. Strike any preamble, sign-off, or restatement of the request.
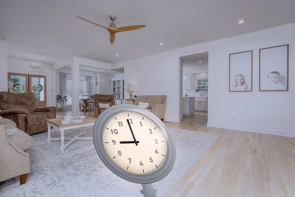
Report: 8:59
